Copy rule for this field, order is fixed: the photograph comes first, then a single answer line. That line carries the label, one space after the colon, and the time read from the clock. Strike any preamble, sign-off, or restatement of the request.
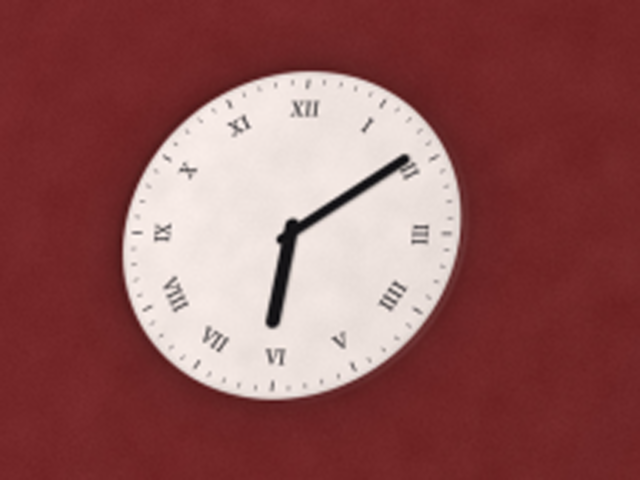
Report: 6:09
